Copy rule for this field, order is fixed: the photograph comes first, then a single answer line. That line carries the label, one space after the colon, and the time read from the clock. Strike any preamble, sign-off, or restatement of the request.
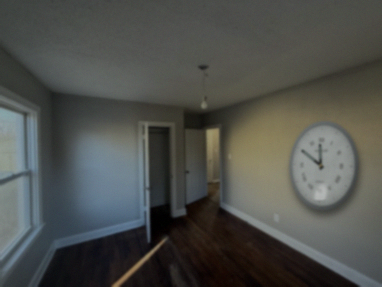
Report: 11:50
